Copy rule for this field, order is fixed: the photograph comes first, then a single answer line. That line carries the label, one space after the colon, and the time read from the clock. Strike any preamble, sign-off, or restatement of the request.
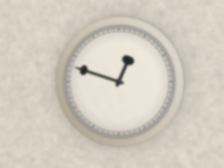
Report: 12:48
